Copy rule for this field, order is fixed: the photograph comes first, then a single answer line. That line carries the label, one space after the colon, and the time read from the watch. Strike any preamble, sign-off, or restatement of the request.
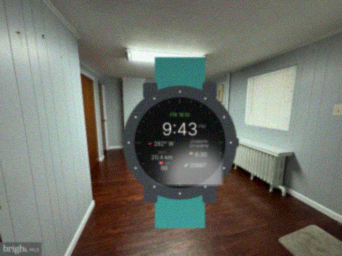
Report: 9:43
